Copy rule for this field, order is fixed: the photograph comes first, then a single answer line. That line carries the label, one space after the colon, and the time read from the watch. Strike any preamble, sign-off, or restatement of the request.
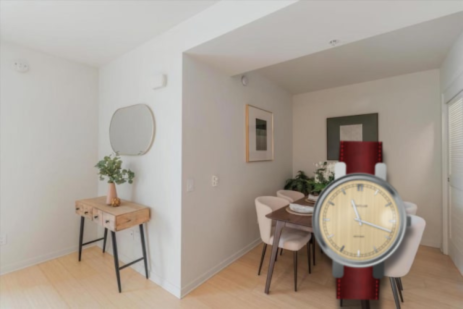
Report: 11:18
